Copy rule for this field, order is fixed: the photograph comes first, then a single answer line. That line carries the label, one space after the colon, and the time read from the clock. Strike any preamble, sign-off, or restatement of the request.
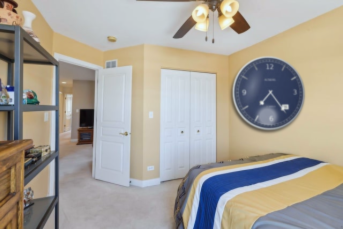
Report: 7:24
